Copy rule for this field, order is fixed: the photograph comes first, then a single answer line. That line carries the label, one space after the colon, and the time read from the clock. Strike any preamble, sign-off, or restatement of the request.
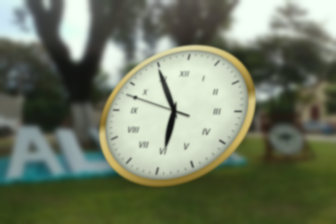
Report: 5:54:48
